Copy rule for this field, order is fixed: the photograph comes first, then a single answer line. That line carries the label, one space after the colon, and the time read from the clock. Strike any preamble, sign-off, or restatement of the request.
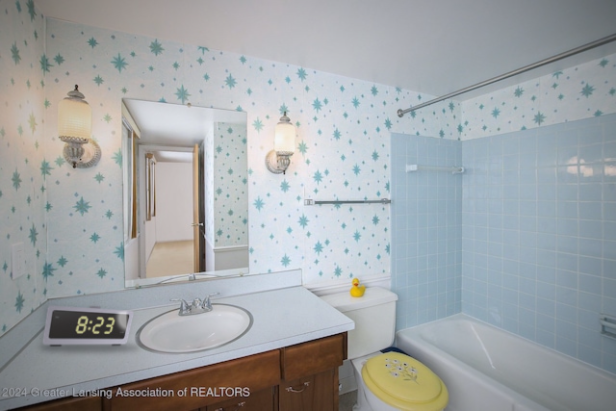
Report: 8:23
